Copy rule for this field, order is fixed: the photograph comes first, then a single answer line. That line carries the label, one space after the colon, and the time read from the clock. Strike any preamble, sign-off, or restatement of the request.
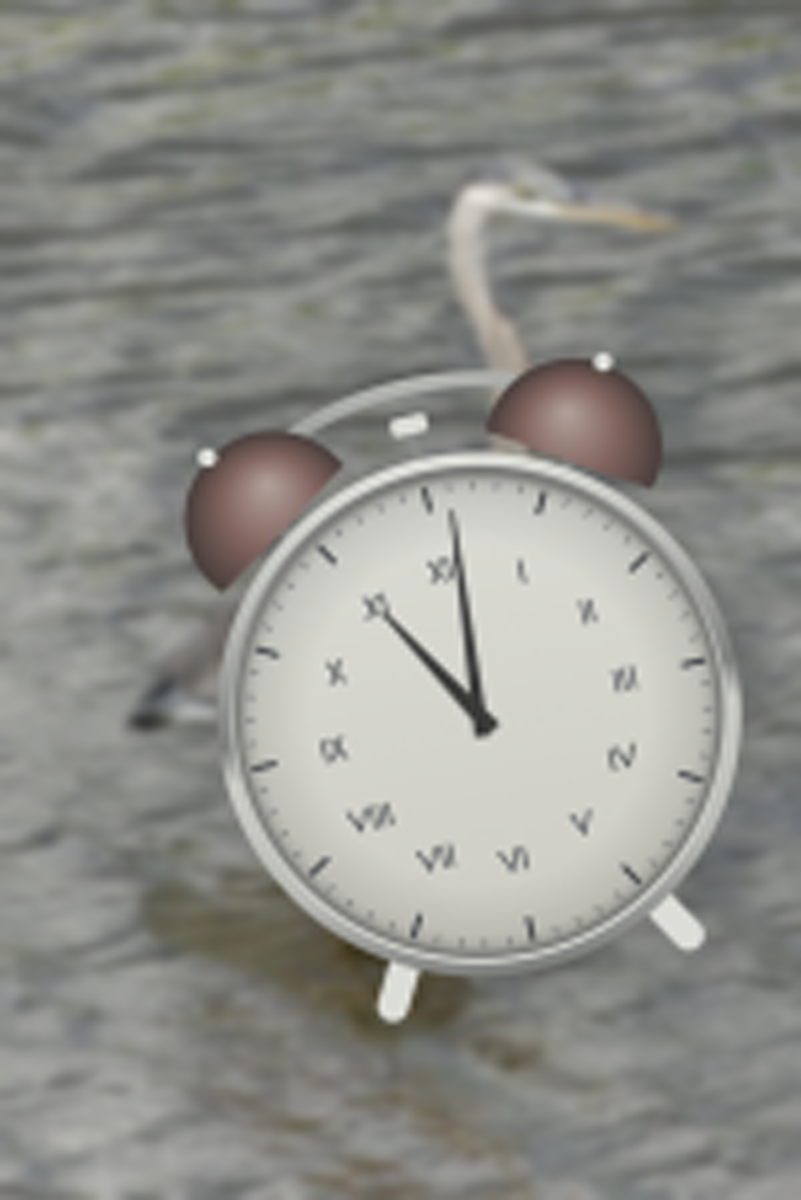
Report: 11:01
